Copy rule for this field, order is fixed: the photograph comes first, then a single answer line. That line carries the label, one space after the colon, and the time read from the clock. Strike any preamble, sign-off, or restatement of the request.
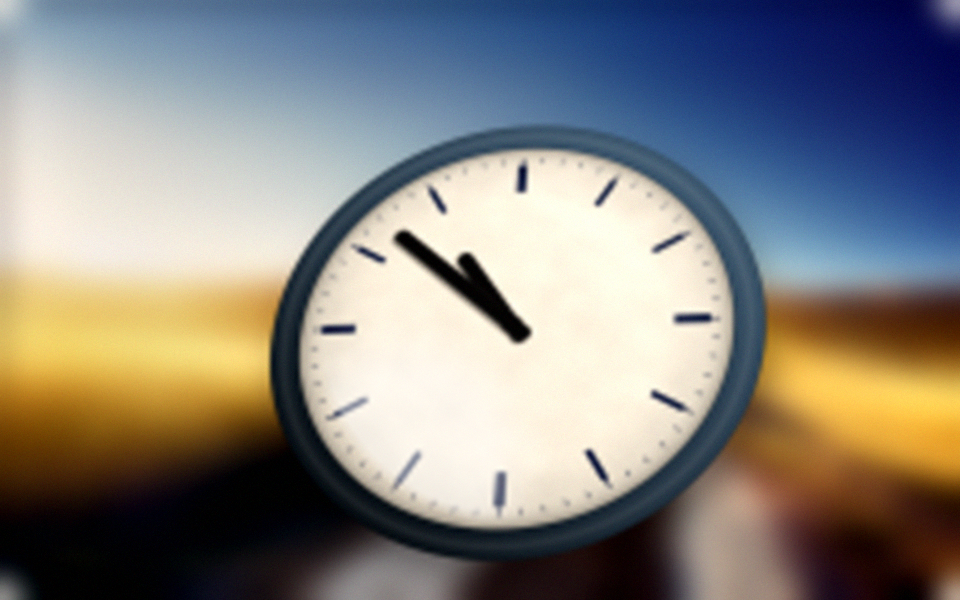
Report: 10:52
